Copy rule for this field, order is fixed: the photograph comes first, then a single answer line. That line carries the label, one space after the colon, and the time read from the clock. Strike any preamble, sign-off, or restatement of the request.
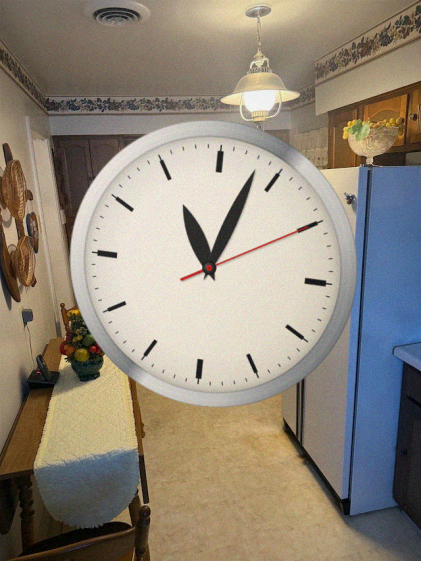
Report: 11:03:10
